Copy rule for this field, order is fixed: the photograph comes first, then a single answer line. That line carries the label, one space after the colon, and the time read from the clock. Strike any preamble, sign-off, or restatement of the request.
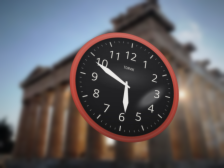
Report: 5:49
